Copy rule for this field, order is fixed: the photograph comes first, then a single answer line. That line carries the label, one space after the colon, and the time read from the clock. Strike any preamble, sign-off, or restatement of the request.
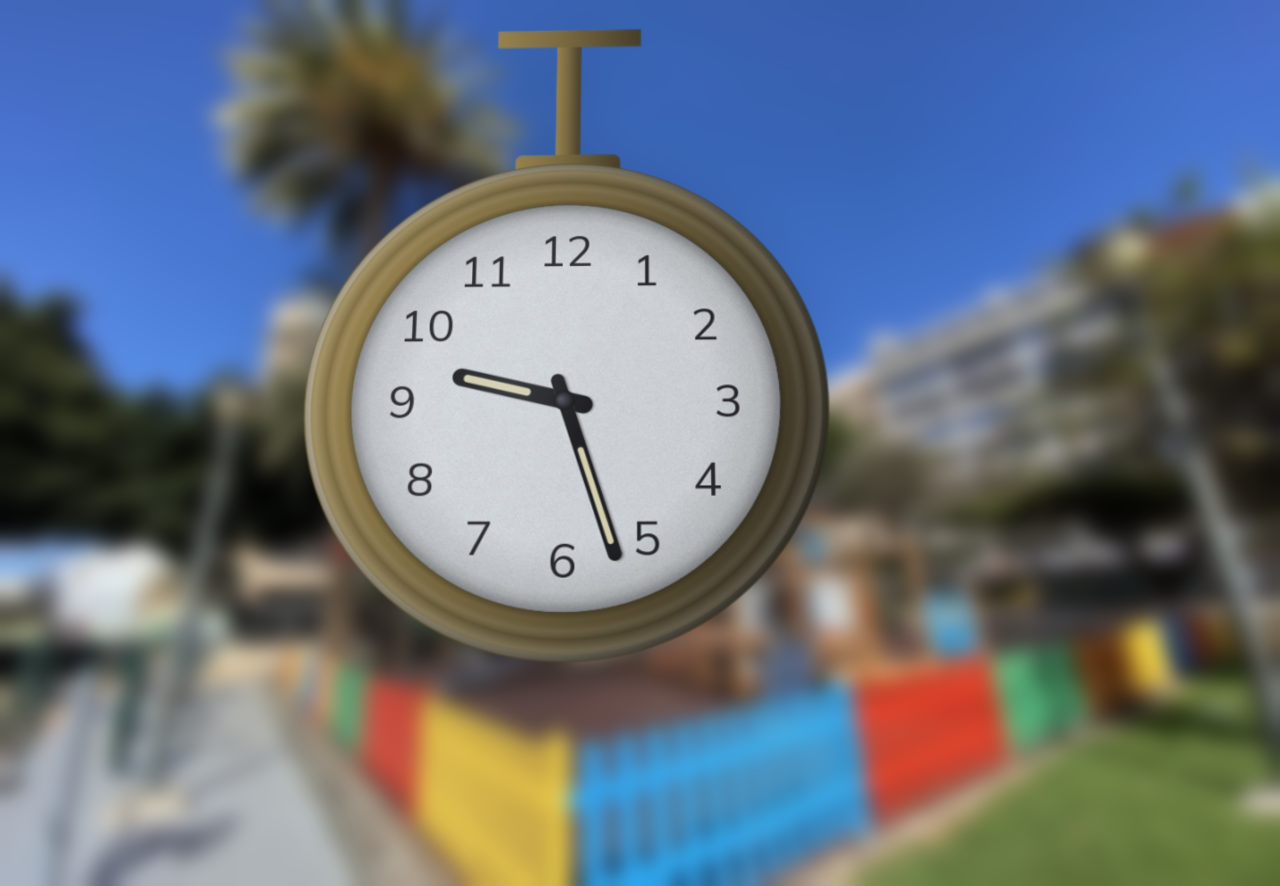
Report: 9:27
